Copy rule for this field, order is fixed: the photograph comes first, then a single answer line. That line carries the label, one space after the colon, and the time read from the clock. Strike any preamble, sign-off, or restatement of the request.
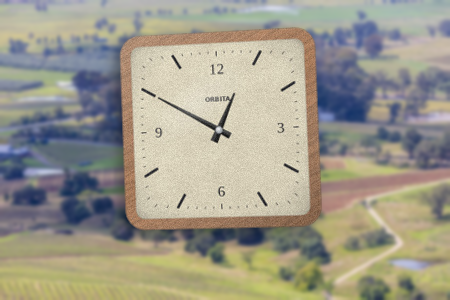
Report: 12:50
